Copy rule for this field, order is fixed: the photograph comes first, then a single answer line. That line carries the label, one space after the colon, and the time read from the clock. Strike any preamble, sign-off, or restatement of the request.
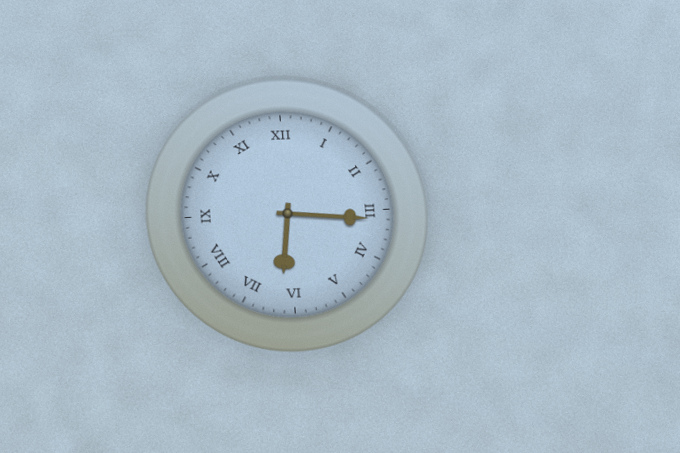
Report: 6:16
